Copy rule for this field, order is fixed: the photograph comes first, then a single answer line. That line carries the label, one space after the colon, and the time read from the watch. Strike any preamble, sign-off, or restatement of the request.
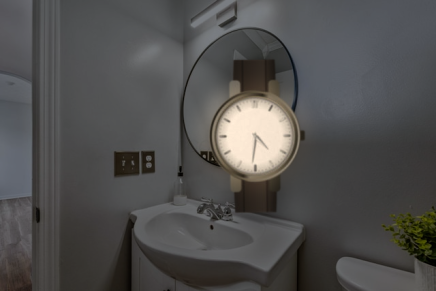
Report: 4:31
